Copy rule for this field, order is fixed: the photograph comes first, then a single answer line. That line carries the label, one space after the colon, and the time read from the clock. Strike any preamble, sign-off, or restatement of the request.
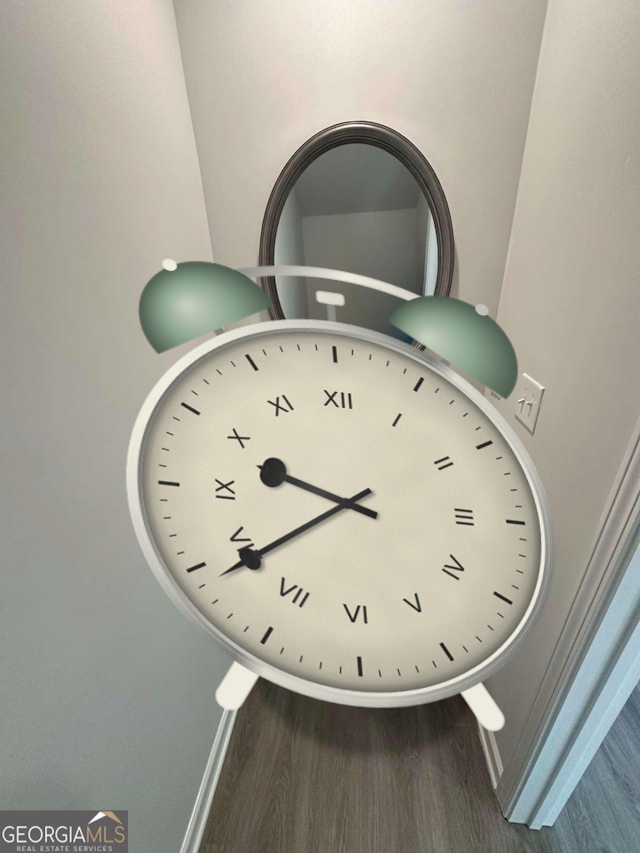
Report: 9:39
